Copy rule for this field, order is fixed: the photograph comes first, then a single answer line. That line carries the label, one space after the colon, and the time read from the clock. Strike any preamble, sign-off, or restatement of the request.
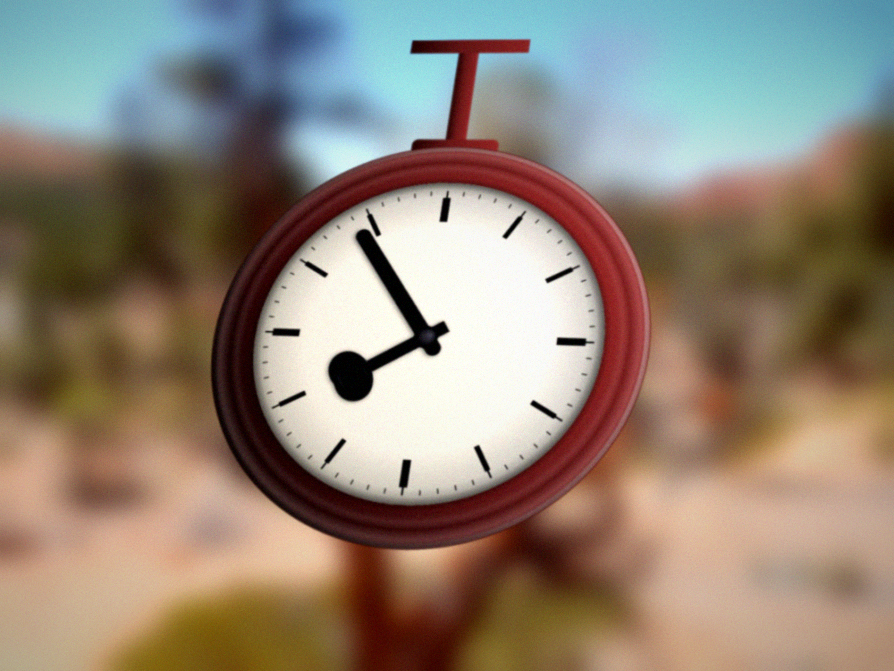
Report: 7:54
